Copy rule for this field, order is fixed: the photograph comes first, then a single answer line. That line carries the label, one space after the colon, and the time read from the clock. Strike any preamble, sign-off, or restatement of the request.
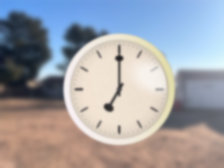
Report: 7:00
